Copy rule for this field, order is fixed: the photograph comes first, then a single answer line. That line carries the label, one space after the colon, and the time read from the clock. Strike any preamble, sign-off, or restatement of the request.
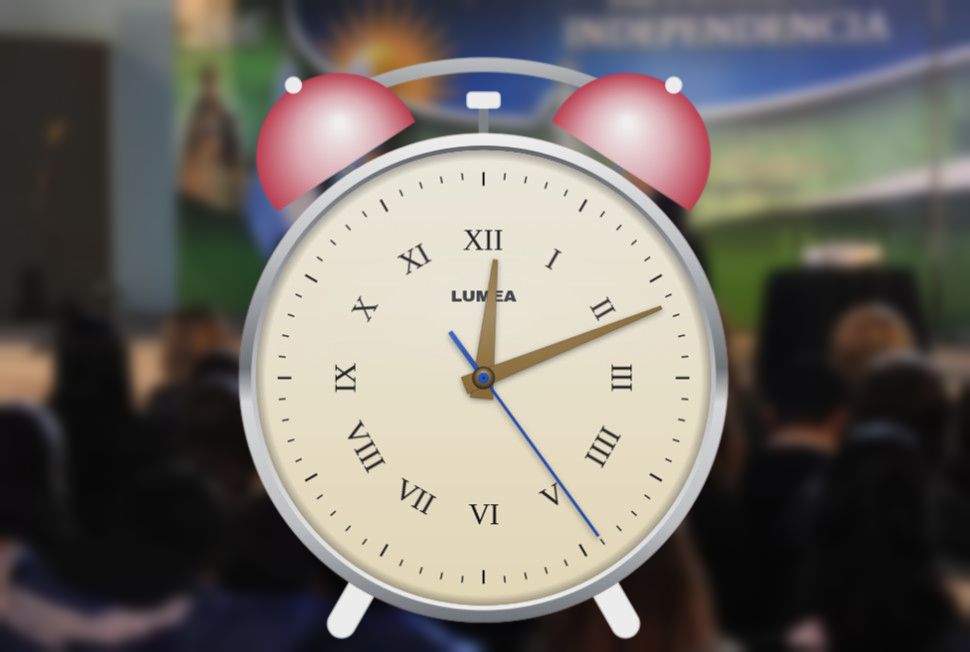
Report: 12:11:24
